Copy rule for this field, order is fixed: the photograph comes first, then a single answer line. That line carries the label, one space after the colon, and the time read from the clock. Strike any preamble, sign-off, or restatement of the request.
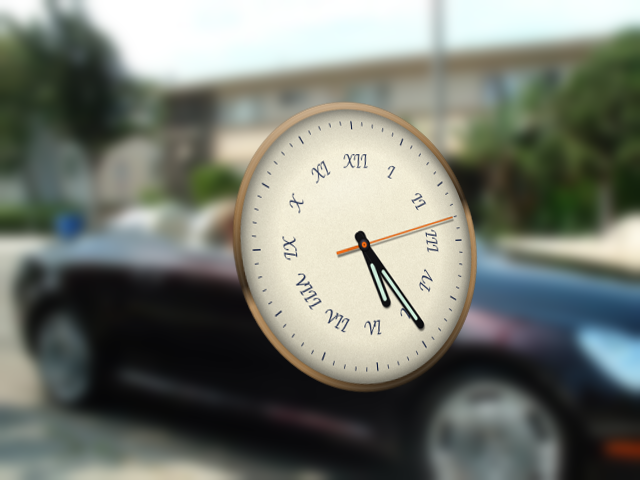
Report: 5:24:13
